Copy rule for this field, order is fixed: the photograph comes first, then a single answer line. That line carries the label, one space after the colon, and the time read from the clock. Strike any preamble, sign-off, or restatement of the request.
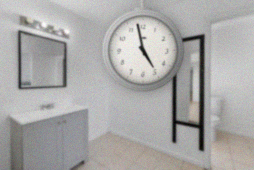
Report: 4:58
